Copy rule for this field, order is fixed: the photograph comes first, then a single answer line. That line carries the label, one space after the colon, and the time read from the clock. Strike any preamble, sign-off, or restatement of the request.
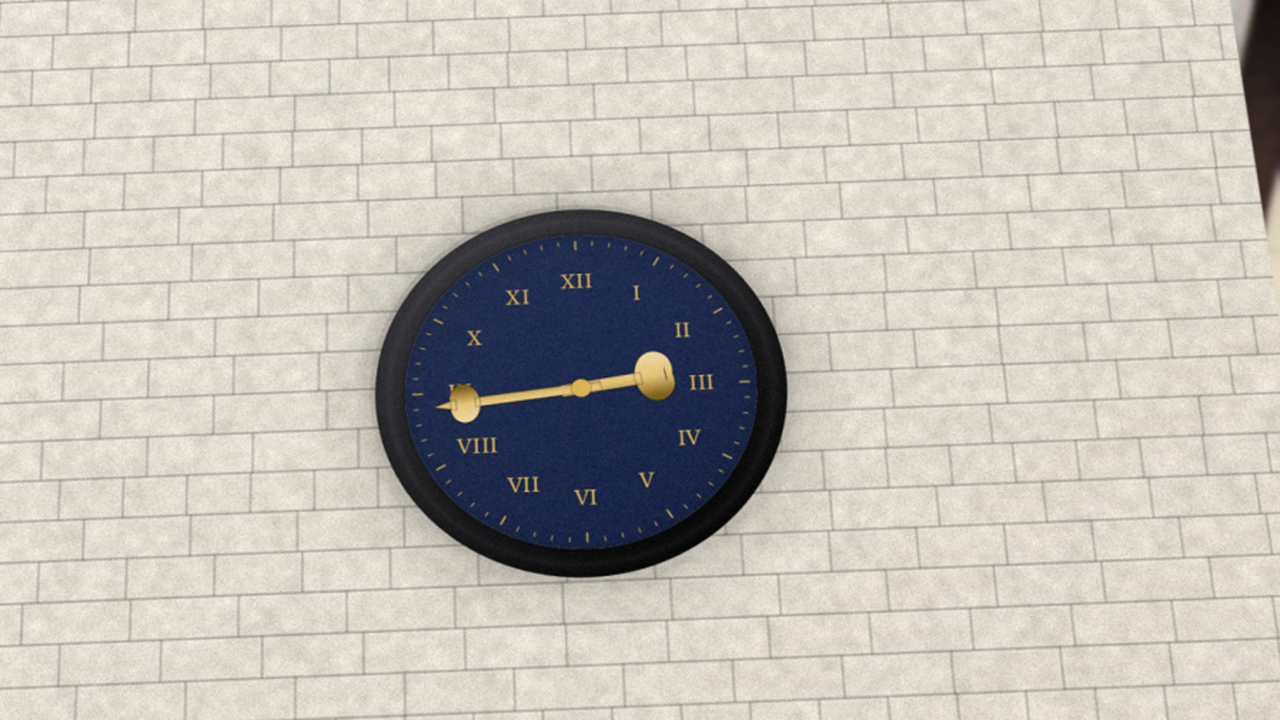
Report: 2:44
